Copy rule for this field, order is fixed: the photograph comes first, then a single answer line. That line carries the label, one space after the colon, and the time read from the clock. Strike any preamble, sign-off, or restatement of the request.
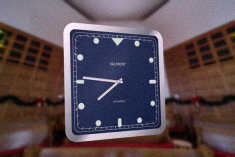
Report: 7:46
